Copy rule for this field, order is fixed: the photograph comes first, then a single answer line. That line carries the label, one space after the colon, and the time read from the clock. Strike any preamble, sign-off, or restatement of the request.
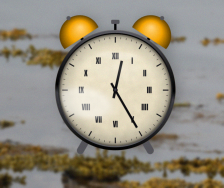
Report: 12:25
